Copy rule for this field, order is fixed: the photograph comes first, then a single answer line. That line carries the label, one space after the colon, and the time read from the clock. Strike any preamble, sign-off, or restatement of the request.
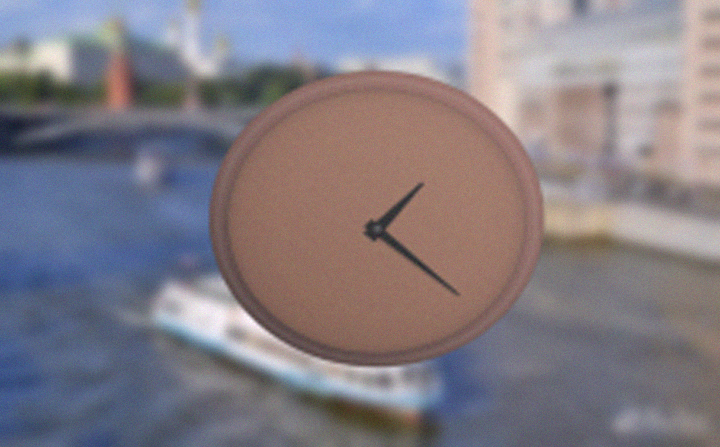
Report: 1:22
